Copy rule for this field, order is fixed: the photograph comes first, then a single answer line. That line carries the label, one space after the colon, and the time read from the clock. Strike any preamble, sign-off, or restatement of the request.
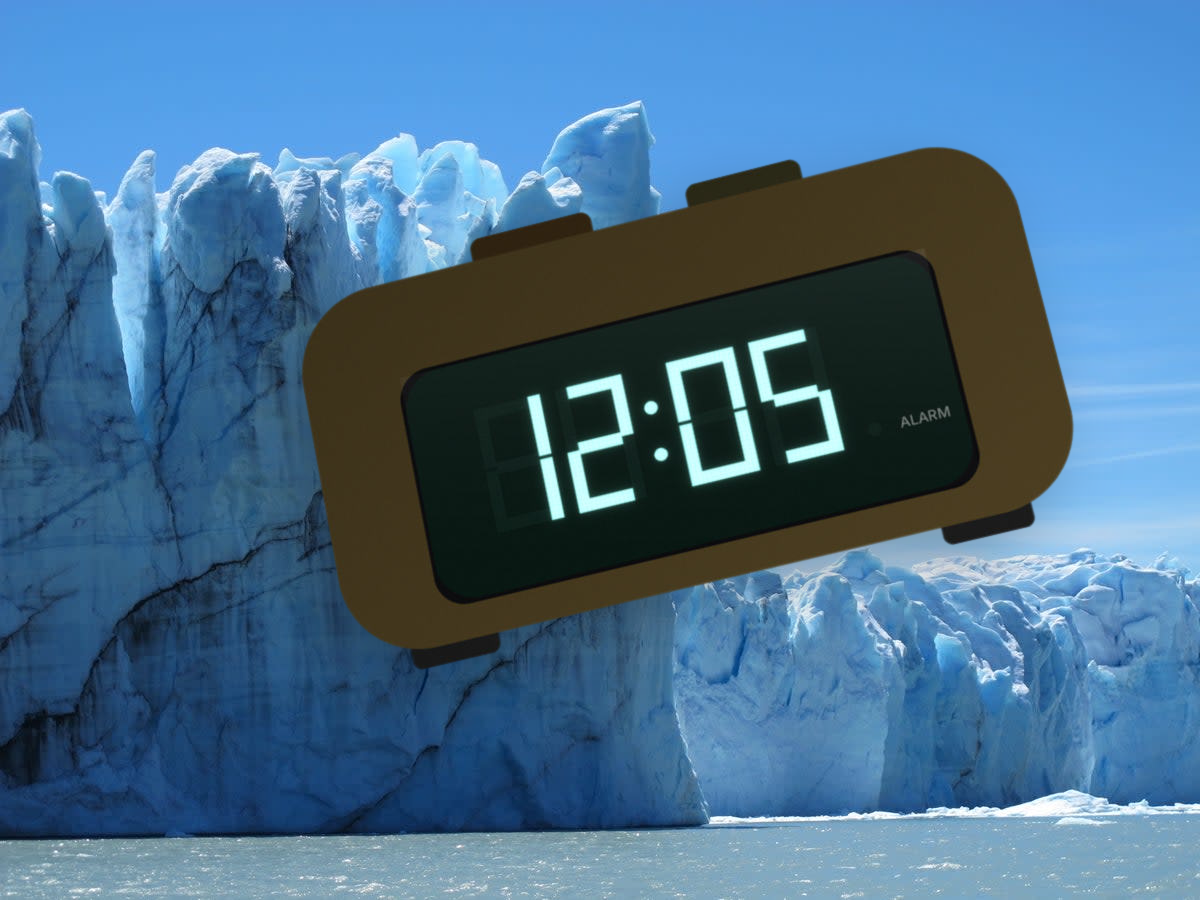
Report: 12:05
